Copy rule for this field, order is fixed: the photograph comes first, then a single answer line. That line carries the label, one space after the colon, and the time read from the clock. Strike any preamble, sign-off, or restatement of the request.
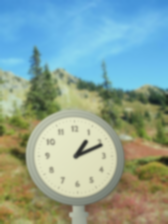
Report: 1:11
